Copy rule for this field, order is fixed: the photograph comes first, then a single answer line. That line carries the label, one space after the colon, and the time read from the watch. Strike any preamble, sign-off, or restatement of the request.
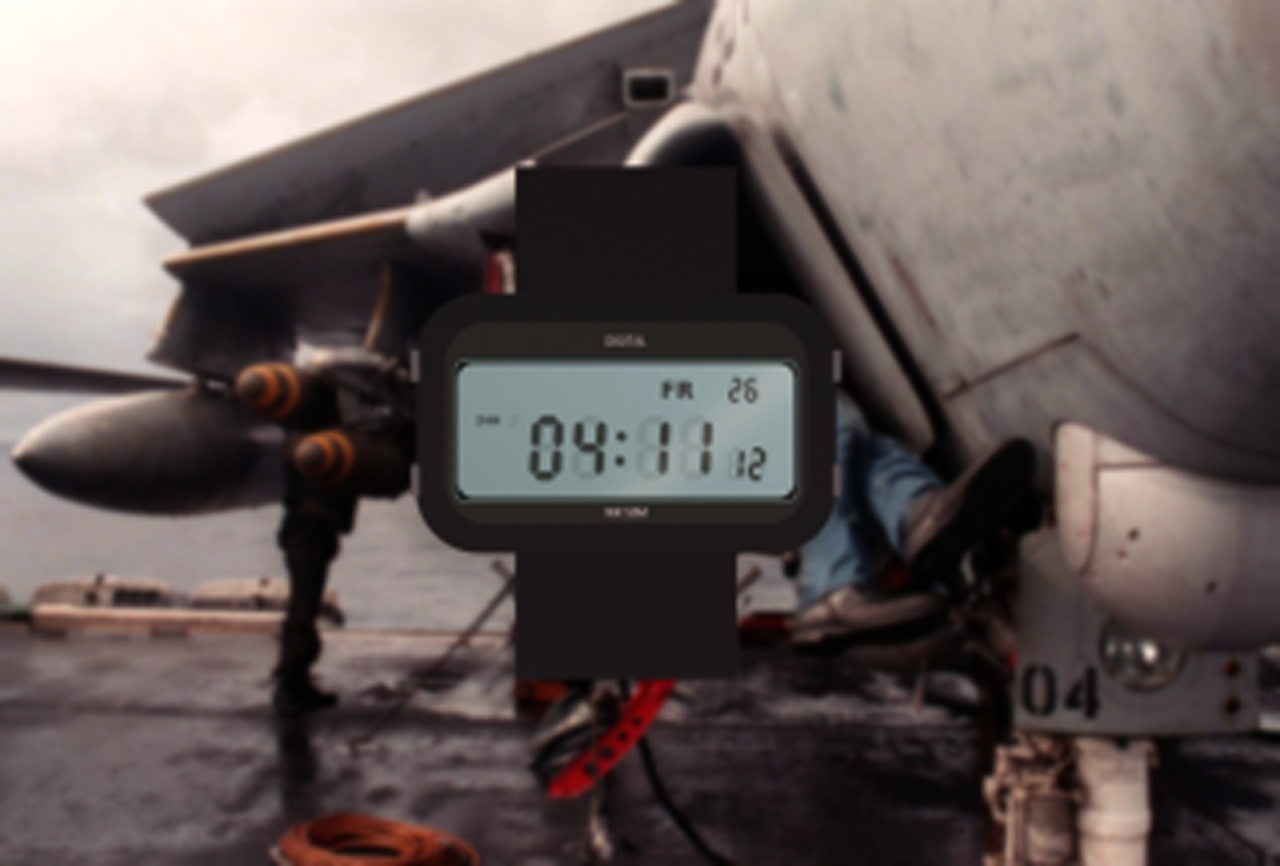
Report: 4:11:12
